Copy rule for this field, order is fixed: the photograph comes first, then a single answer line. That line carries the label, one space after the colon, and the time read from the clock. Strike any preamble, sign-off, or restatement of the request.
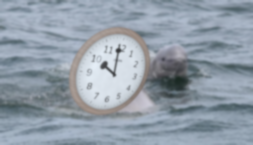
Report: 9:59
